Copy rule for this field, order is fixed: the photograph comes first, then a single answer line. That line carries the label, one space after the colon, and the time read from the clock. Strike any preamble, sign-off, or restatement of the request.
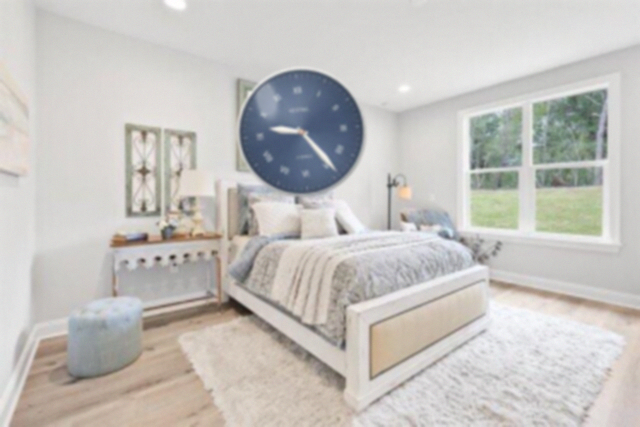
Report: 9:24
